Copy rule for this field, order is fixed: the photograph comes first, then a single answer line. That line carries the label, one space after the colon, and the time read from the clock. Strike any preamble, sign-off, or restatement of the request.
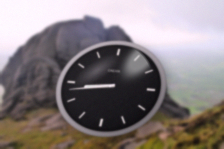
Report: 8:43
